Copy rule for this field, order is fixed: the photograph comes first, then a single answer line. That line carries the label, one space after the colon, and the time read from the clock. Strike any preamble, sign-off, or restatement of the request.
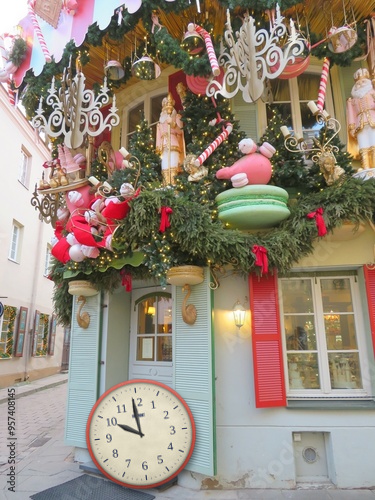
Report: 9:59
